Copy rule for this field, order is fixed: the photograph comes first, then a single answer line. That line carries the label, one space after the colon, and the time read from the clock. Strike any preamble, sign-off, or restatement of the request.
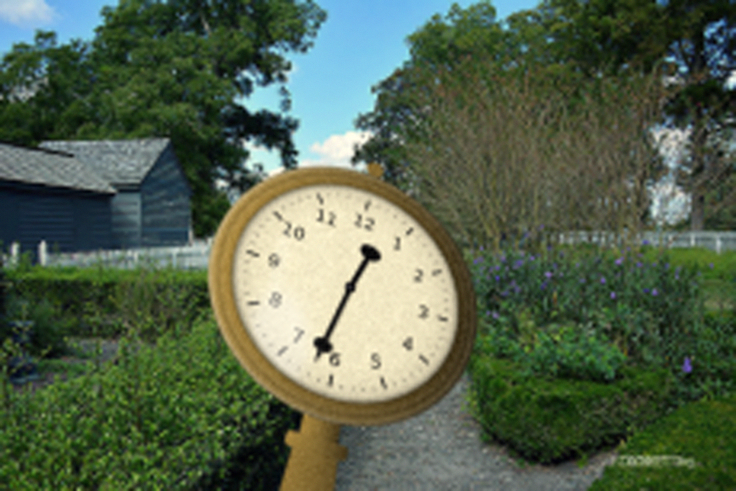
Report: 12:32
